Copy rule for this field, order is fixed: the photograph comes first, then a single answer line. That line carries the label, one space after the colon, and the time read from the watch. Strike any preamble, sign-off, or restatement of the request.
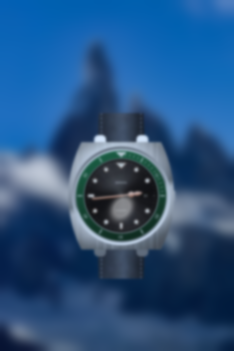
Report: 2:44
